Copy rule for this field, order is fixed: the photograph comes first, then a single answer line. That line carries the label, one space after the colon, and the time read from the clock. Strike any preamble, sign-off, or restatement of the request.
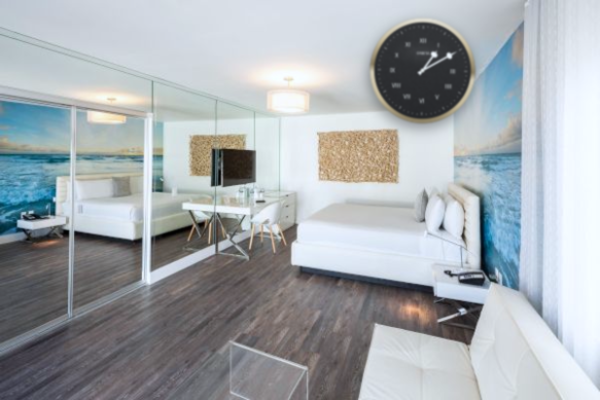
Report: 1:10
